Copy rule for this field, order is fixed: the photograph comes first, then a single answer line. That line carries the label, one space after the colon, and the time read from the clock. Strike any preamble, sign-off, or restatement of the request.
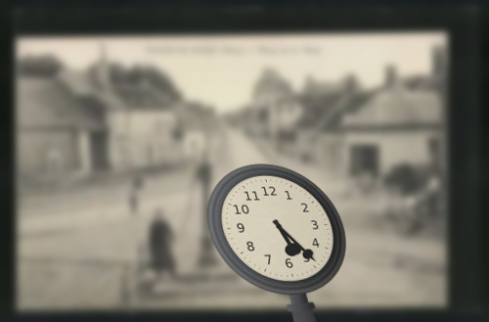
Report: 5:24
